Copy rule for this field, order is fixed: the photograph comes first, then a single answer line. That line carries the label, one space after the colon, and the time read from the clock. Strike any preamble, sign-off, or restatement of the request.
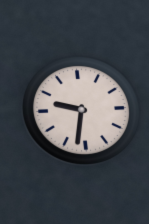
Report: 9:32
